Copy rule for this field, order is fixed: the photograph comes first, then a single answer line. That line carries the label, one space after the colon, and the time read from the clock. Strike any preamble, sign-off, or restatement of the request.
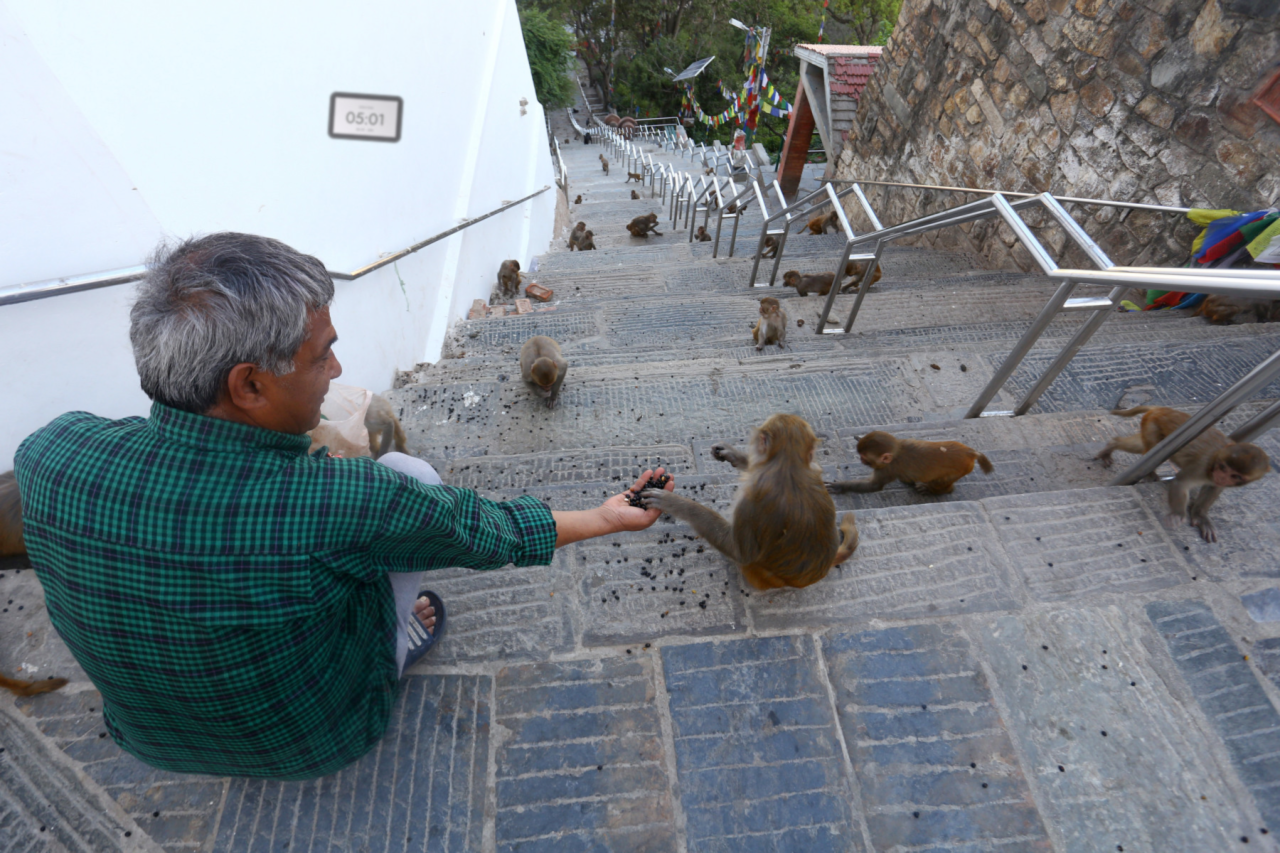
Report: 5:01
